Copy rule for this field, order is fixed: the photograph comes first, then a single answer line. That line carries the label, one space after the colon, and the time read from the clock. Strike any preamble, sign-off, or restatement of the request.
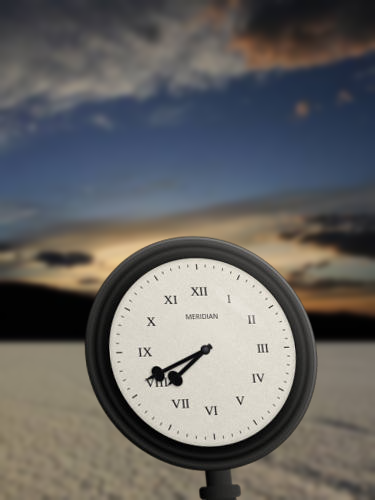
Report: 7:41
